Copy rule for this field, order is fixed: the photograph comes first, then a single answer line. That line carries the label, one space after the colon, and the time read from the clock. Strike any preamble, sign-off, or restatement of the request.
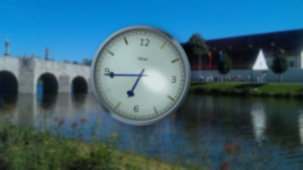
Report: 6:44
